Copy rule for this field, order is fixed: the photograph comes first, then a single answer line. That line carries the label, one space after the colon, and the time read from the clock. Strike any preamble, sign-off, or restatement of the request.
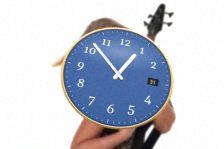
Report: 12:52
